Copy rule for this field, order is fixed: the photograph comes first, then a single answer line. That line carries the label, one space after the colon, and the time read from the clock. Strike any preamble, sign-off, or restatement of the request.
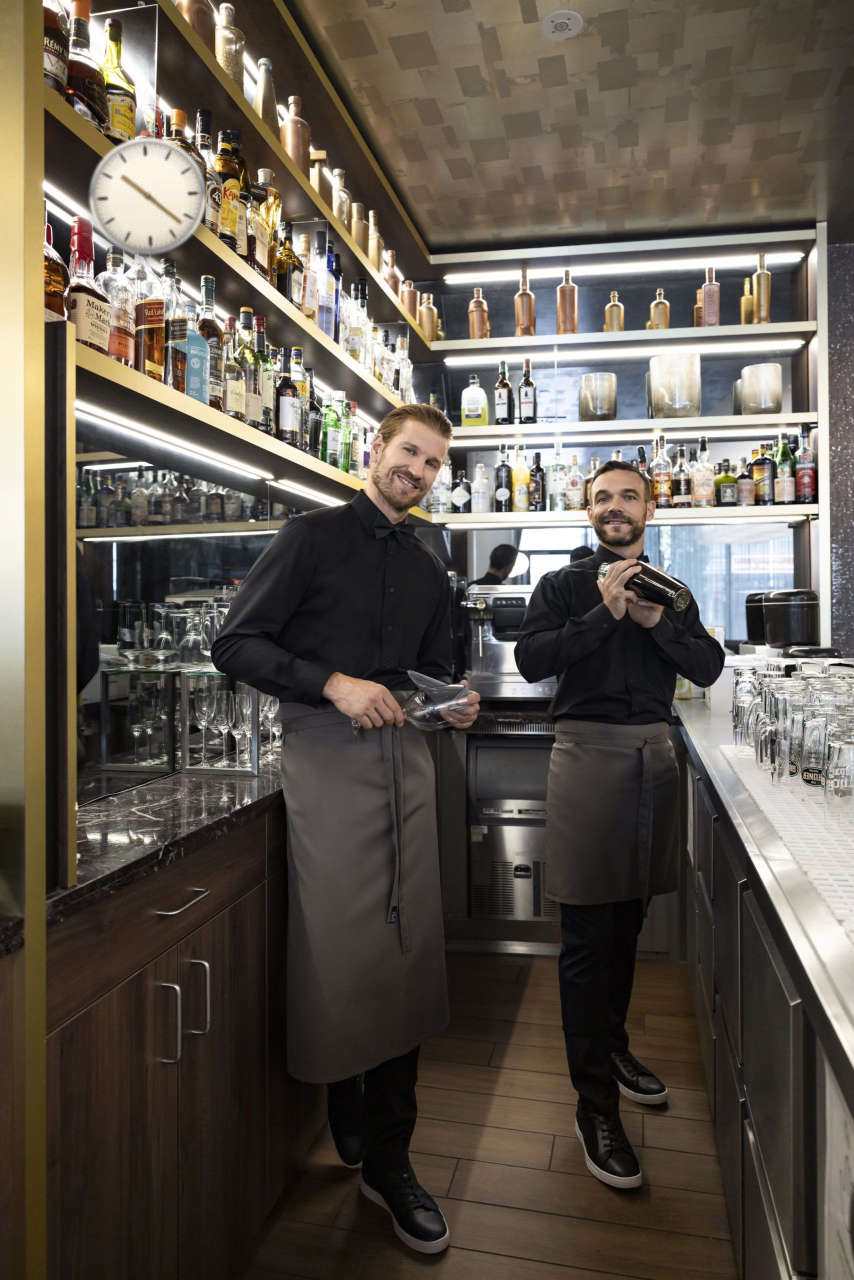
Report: 10:22
